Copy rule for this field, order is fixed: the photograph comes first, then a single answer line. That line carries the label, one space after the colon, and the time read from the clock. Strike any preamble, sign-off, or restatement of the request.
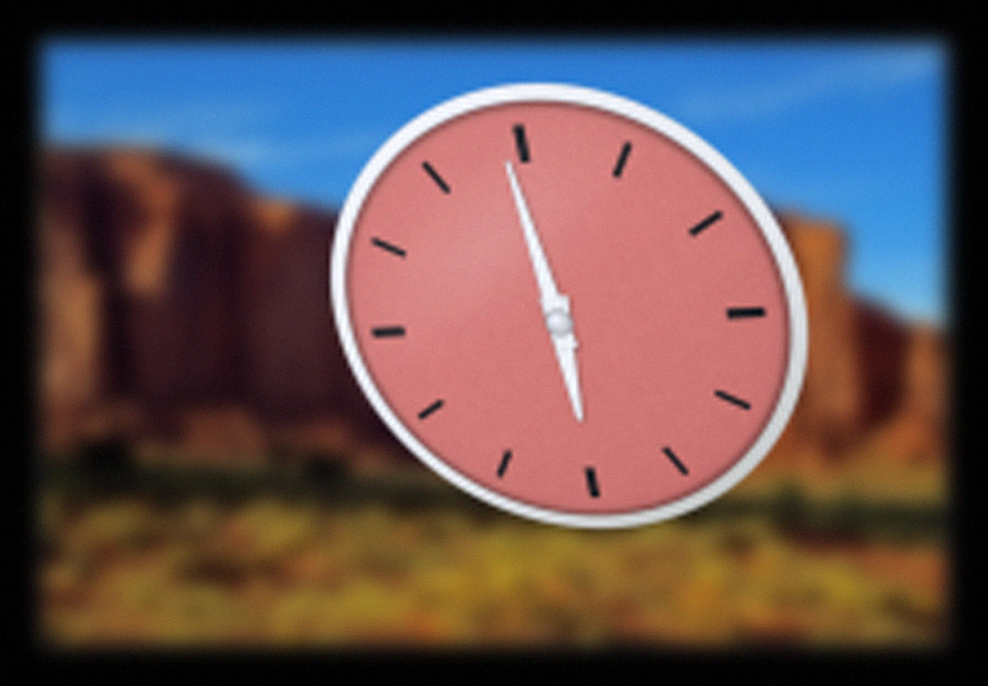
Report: 5:59
